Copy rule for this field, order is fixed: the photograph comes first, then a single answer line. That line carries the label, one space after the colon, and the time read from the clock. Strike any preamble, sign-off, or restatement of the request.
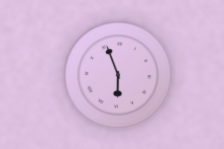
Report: 5:56
